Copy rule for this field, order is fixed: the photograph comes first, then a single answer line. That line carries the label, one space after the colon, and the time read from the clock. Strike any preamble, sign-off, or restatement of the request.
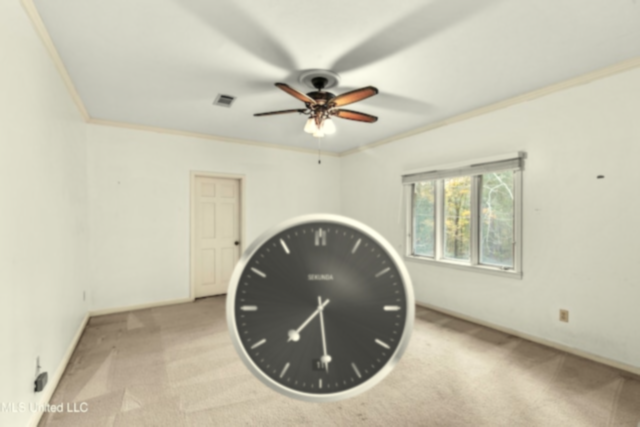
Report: 7:29
